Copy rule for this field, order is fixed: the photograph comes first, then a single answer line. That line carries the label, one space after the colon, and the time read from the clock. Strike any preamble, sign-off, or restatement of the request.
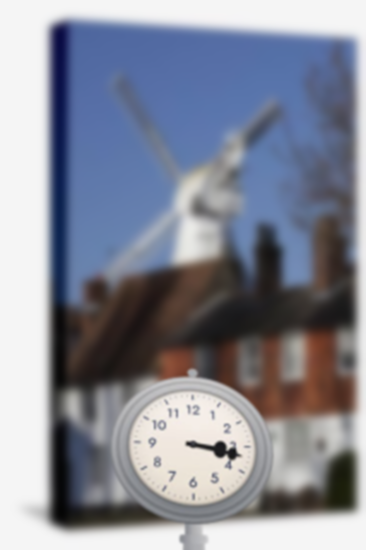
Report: 3:17
